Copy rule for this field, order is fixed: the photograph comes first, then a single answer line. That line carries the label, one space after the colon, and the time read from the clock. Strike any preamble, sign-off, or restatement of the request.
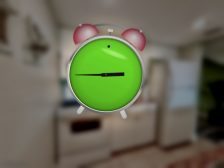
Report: 2:44
